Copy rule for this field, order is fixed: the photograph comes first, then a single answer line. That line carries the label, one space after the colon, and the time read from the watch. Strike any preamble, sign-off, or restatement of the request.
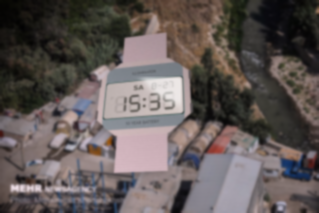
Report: 15:35
